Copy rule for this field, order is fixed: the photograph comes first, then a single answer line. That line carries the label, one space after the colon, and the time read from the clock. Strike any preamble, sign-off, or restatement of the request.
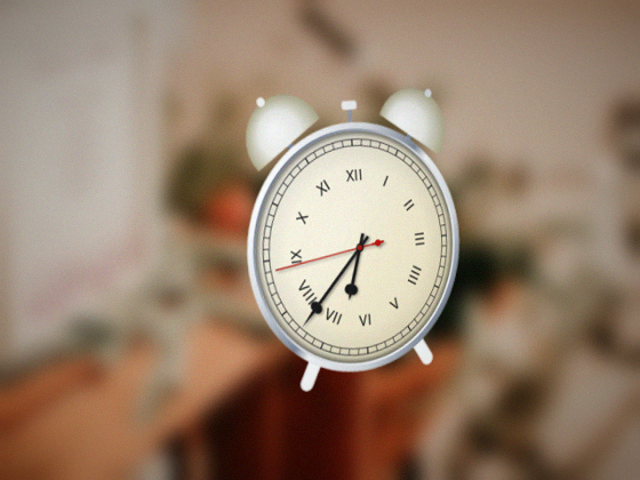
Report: 6:37:44
